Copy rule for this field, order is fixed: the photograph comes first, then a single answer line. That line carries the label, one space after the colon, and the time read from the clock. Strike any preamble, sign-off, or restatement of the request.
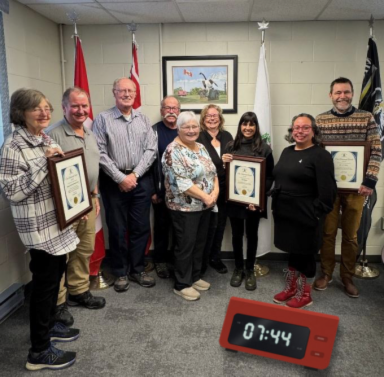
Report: 7:44
